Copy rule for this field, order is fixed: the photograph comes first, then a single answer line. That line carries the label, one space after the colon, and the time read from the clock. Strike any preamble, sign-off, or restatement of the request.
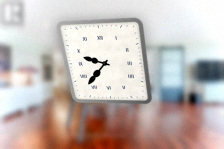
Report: 9:37
